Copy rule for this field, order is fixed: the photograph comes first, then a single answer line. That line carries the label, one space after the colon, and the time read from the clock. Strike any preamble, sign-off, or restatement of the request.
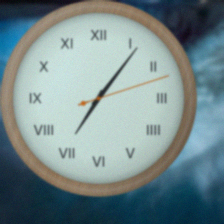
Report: 7:06:12
